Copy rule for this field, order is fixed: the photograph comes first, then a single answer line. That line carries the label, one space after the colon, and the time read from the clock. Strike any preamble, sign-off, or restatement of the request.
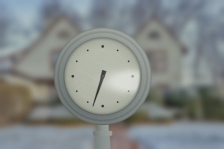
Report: 6:33
